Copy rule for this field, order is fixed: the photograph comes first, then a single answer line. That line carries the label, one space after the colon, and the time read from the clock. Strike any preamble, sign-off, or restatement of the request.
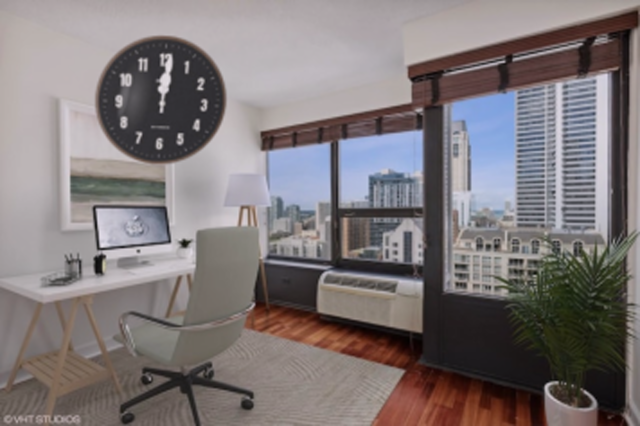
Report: 12:01
